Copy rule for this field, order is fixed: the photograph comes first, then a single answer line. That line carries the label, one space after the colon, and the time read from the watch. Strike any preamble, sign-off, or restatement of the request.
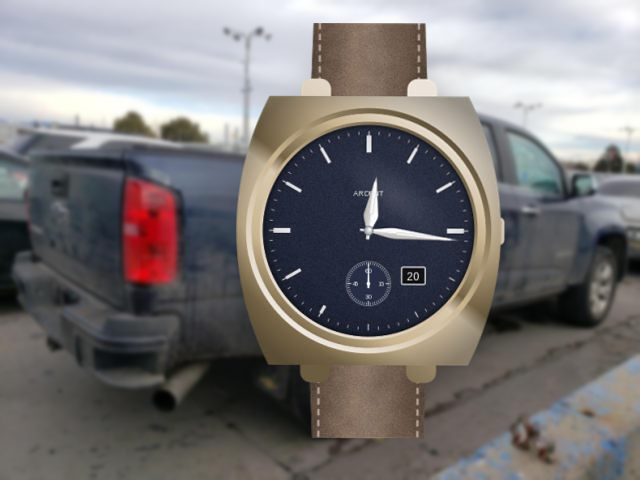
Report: 12:16
